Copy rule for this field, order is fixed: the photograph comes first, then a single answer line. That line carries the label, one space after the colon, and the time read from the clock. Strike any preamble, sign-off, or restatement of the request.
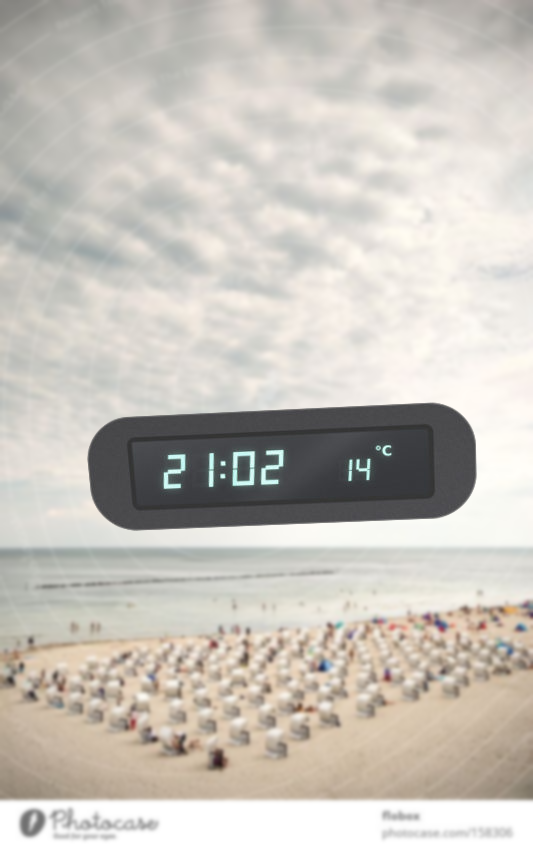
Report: 21:02
